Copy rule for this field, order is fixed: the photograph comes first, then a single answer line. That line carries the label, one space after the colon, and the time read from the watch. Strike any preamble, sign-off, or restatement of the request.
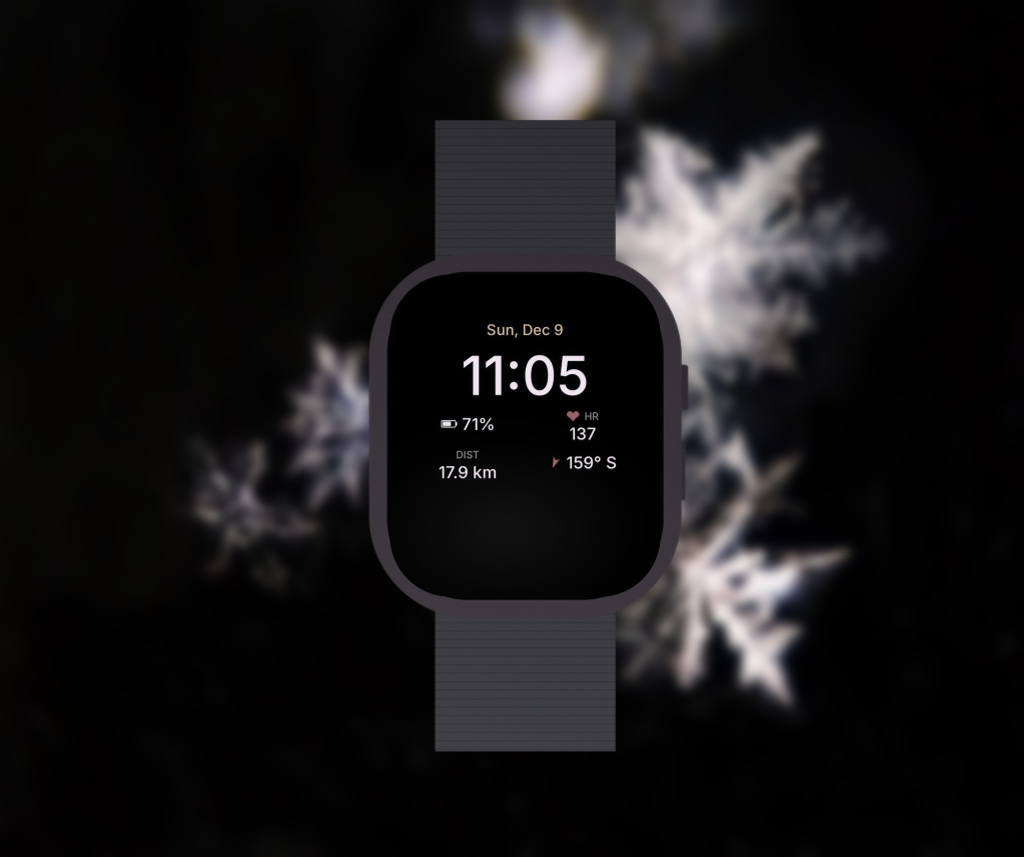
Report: 11:05
